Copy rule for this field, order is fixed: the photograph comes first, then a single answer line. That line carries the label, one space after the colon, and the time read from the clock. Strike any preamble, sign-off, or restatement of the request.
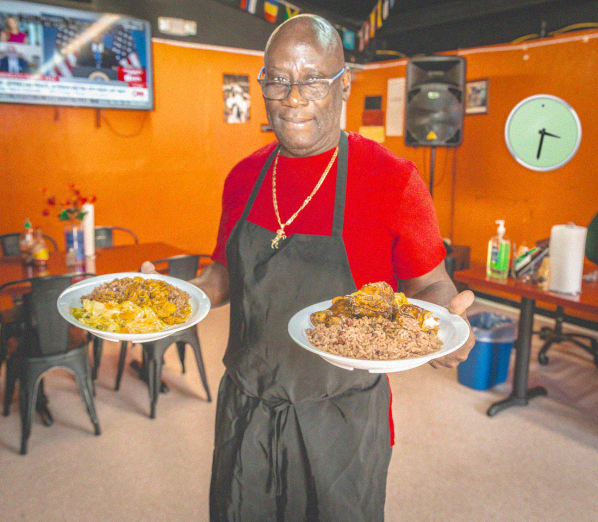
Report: 3:32
